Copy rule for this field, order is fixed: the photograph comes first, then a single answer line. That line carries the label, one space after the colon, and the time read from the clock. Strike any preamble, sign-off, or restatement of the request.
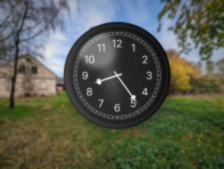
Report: 8:24
